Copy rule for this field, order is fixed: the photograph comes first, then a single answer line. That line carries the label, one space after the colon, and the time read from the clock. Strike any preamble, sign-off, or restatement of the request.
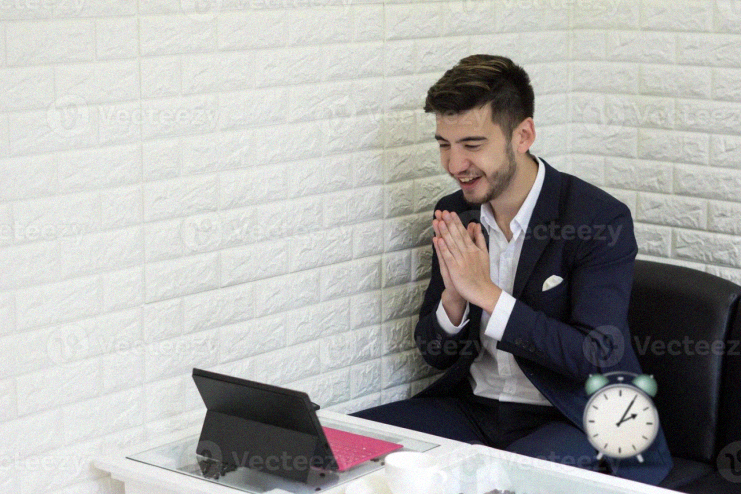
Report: 2:05
